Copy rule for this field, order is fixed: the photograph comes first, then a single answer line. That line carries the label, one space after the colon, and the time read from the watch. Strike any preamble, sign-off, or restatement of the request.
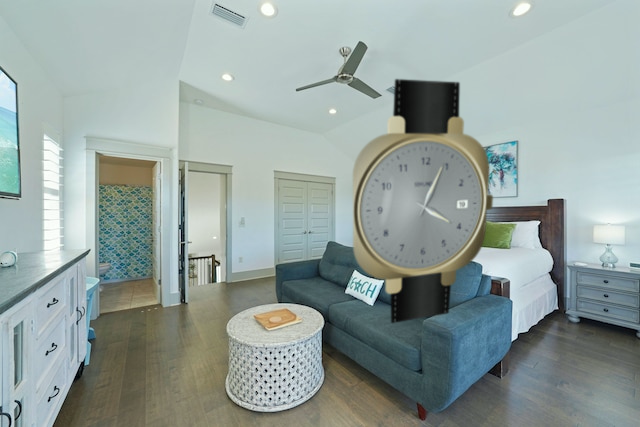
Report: 4:04
